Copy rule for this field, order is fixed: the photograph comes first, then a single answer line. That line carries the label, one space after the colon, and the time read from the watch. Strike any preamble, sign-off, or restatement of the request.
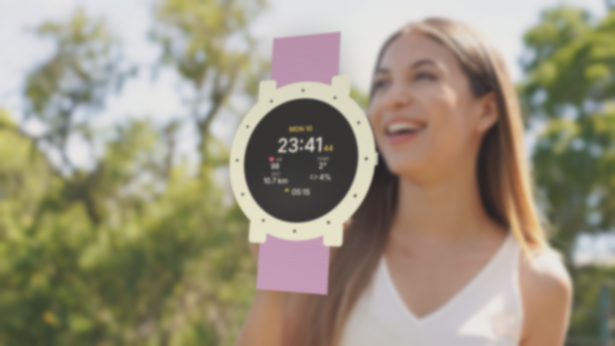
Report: 23:41
